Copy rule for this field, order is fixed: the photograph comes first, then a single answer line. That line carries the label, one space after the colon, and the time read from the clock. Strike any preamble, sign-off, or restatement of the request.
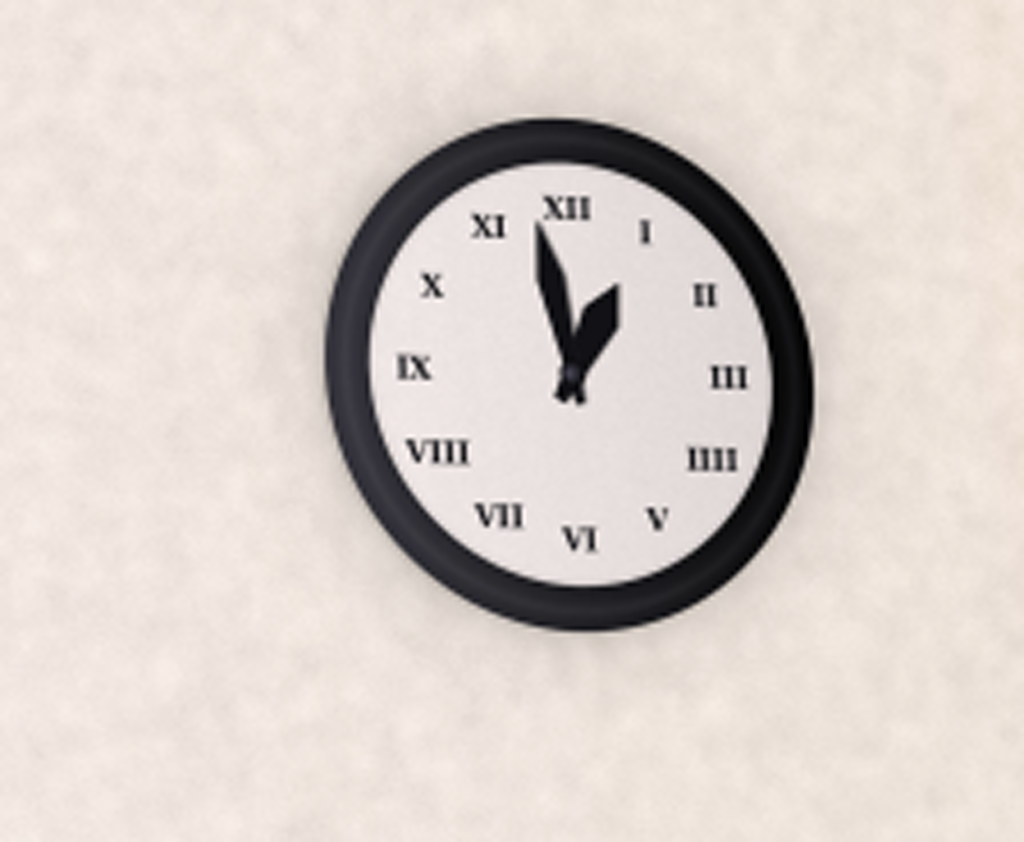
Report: 12:58
